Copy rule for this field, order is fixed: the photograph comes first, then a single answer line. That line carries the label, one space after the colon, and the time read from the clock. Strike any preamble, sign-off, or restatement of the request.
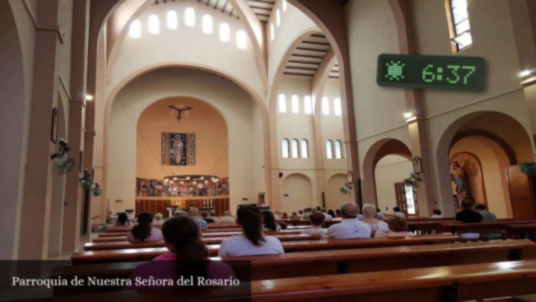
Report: 6:37
